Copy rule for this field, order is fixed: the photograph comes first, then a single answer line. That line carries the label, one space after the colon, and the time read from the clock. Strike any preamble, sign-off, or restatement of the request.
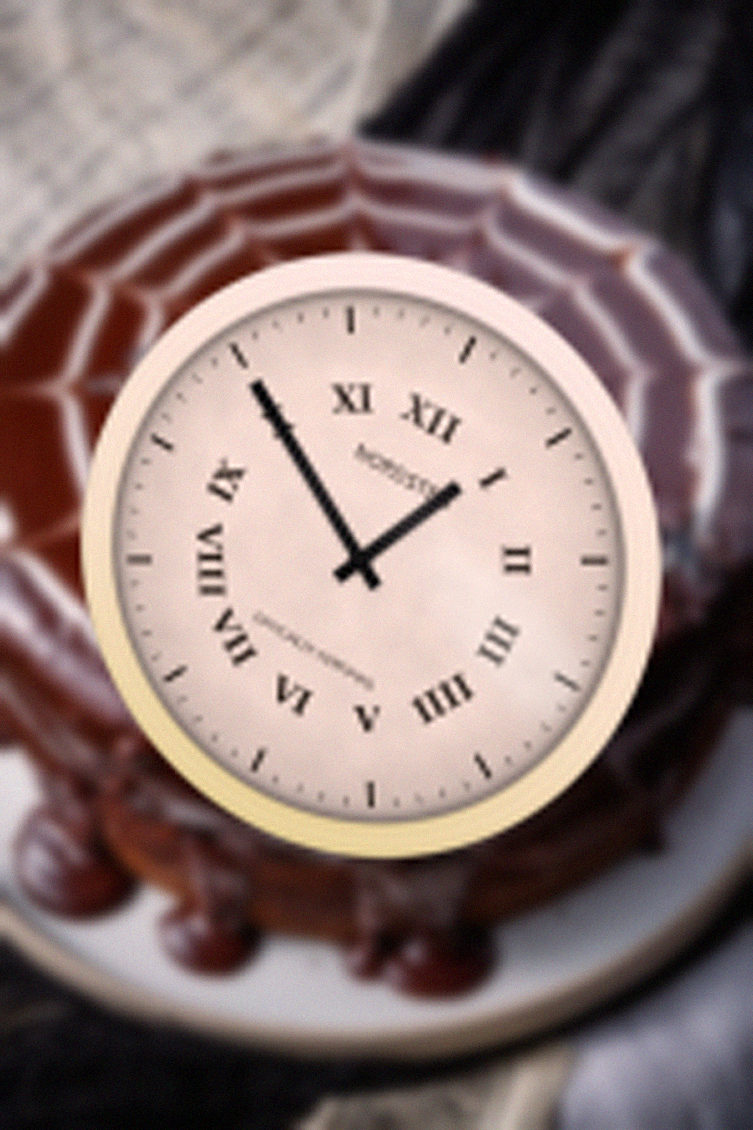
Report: 12:50
